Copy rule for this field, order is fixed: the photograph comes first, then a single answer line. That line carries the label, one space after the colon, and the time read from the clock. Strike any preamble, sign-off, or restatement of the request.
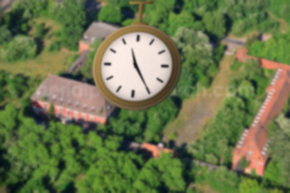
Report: 11:25
